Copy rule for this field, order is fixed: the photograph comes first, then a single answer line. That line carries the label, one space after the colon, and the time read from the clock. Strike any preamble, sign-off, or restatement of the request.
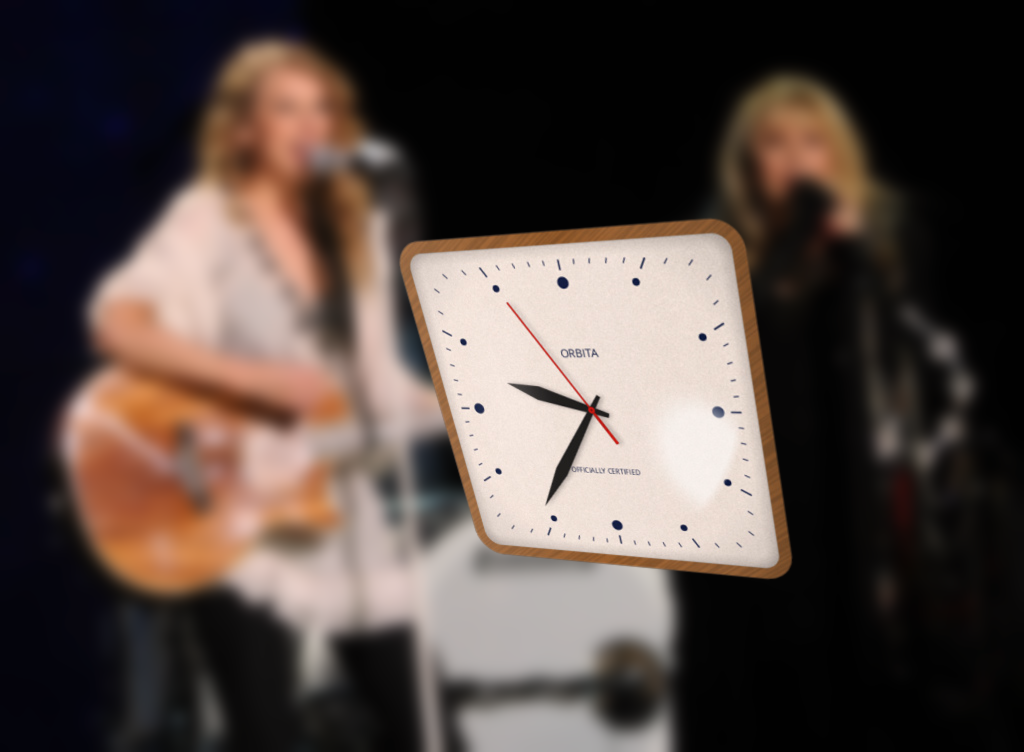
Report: 9:35:55
